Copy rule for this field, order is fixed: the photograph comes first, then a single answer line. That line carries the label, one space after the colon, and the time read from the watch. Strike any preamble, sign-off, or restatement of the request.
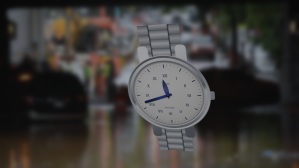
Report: 11:42
